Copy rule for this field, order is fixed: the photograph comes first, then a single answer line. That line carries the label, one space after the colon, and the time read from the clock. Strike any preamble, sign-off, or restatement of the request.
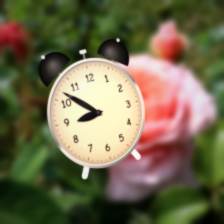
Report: 8:52
